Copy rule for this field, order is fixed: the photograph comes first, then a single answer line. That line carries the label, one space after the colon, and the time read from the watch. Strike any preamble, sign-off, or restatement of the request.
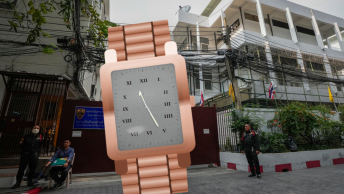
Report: 11:26
